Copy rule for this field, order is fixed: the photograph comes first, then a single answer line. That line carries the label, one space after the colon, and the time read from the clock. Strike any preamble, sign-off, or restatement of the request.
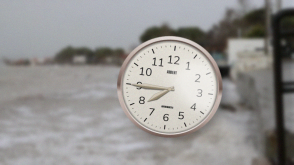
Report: 7:45
